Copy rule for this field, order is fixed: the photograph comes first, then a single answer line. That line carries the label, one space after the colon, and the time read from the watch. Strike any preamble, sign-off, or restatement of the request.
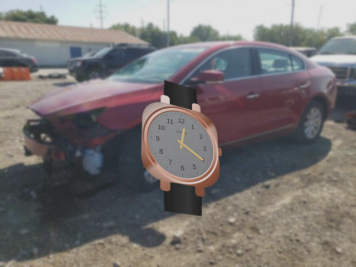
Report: 12:20
